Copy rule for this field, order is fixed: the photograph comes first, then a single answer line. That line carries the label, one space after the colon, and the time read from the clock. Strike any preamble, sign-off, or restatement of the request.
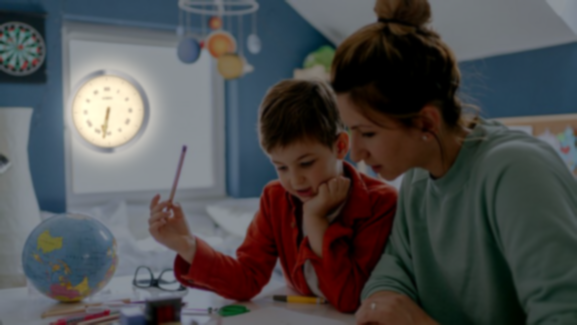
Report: 6:32
